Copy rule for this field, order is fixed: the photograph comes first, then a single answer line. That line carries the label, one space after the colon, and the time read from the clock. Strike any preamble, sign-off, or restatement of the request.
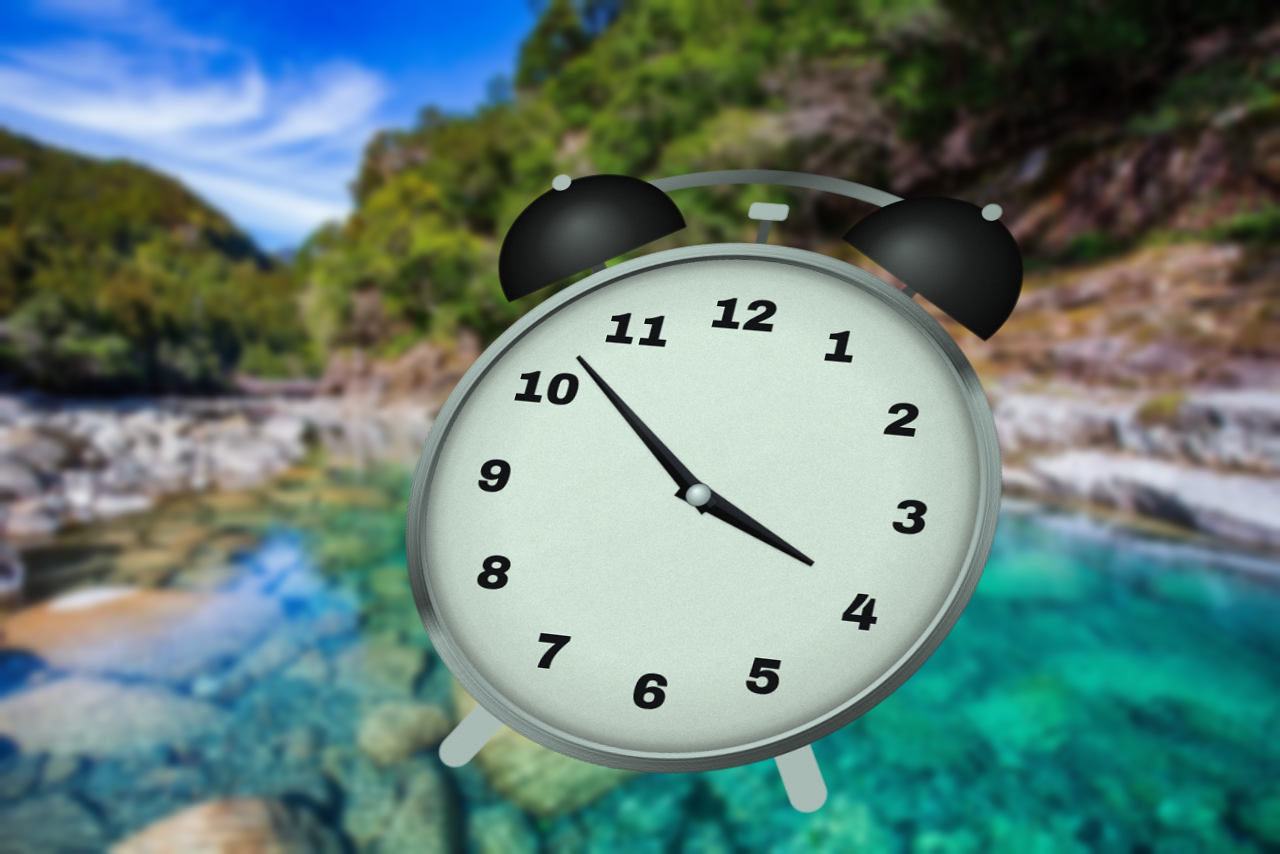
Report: 3:52
